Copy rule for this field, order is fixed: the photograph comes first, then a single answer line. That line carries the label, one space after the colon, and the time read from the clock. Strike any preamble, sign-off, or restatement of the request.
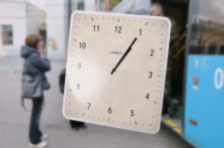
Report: 1:05
